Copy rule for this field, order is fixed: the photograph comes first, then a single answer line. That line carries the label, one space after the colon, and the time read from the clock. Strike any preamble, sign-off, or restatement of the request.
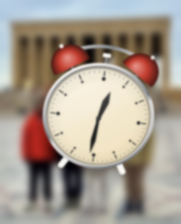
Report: 12:31
